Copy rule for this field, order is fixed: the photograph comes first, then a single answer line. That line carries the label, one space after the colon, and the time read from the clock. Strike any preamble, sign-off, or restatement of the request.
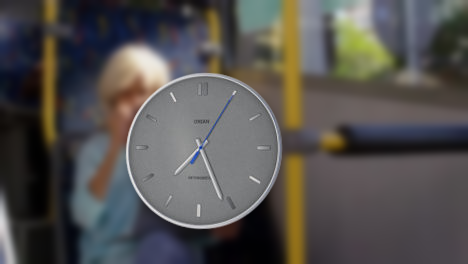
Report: 7:26:05
